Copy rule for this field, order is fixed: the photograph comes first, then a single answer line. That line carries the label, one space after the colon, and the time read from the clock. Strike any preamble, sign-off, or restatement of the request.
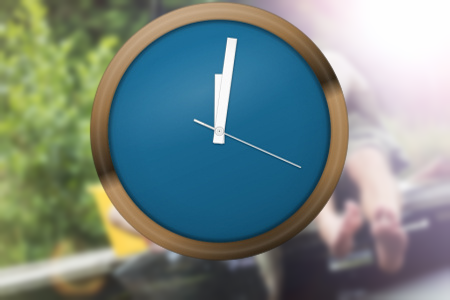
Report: 12:01:19
